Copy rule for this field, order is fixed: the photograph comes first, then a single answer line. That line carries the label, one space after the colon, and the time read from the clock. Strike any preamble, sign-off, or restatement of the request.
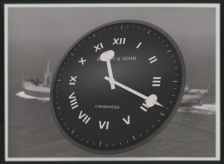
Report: 11:19
